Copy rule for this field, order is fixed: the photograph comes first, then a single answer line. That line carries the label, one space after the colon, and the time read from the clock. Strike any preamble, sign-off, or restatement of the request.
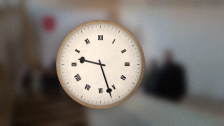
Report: 9:27
